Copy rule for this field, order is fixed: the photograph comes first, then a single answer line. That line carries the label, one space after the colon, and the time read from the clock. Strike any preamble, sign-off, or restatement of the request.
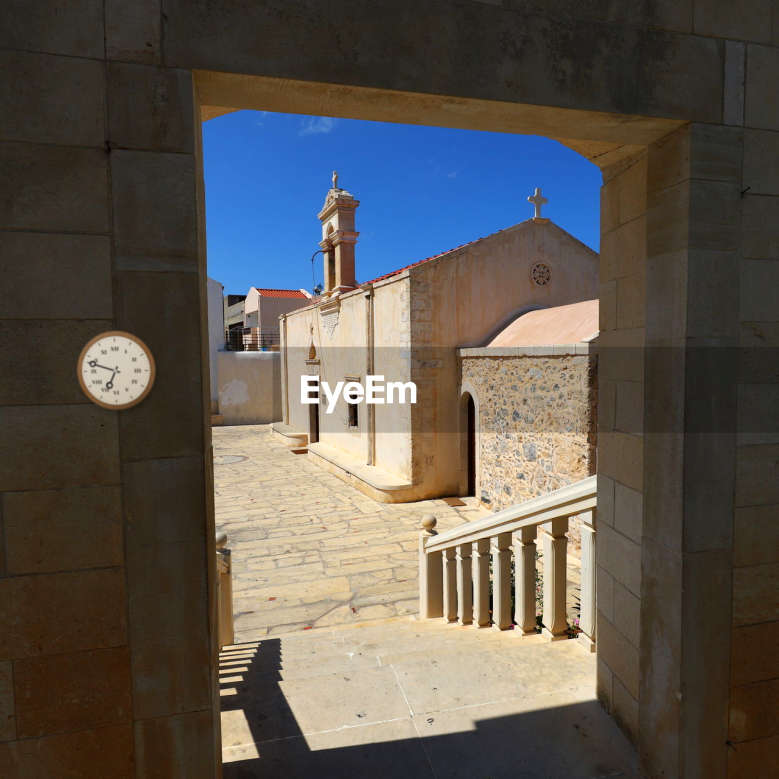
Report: 6:48
